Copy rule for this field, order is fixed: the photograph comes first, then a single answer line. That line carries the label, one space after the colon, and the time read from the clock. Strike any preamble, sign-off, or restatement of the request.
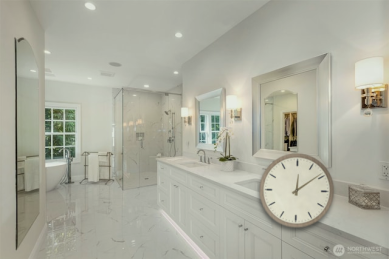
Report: 12:09
